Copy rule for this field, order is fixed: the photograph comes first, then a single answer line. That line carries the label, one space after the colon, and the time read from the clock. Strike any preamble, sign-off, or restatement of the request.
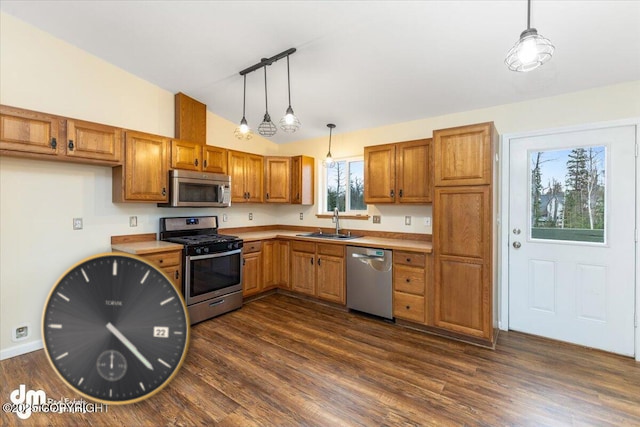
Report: 4:22
